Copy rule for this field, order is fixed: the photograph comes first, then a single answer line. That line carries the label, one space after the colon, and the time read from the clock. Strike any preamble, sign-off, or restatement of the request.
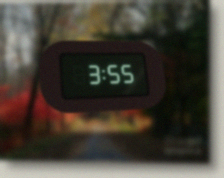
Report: 3:55
